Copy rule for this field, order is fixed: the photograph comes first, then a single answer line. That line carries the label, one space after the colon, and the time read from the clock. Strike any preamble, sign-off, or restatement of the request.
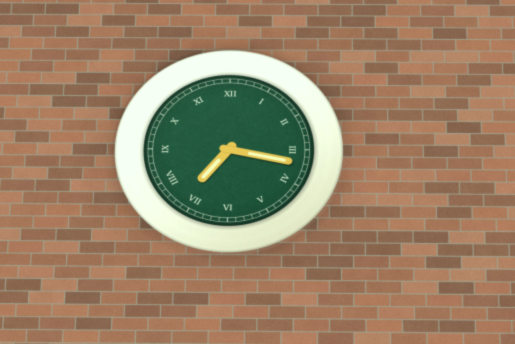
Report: 7:17
